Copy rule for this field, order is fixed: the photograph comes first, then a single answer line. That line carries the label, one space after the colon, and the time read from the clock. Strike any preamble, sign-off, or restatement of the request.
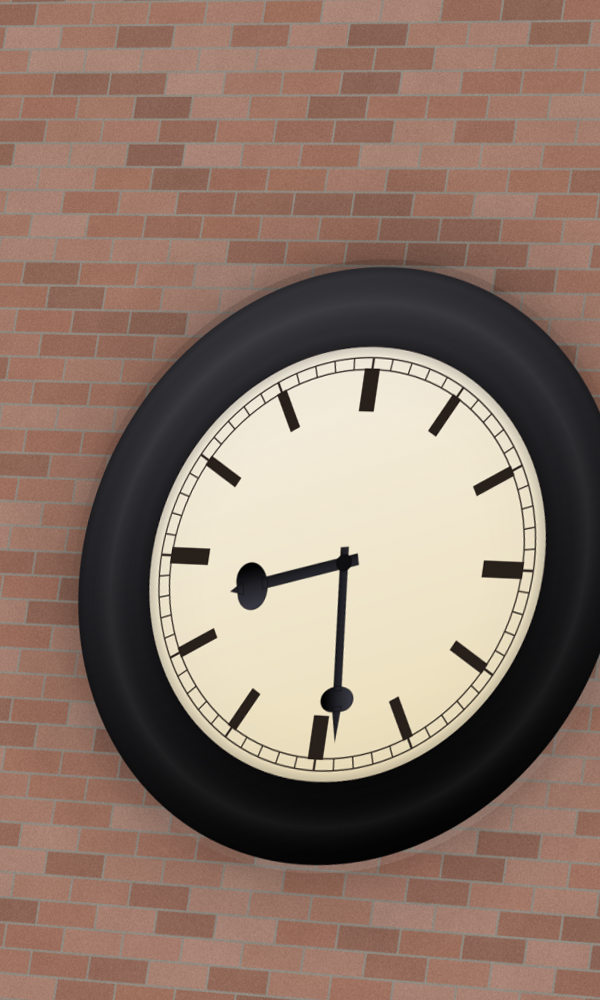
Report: 8:29
